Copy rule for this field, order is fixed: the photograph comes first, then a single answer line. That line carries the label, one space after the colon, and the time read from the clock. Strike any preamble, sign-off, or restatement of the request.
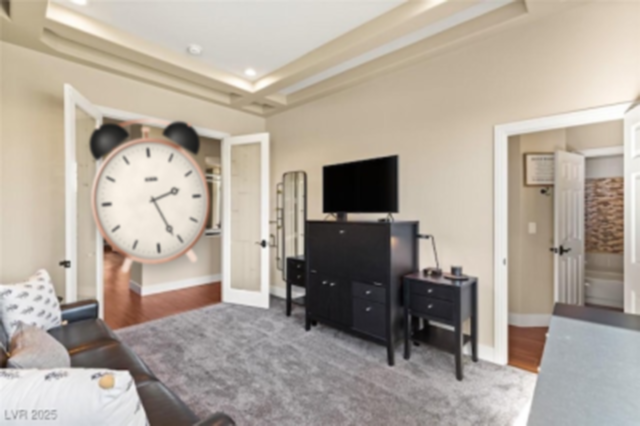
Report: 2:26
